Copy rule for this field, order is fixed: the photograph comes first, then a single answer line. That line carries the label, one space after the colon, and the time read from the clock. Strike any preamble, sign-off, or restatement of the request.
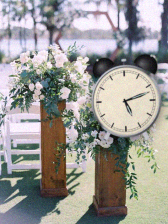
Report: 5:12
